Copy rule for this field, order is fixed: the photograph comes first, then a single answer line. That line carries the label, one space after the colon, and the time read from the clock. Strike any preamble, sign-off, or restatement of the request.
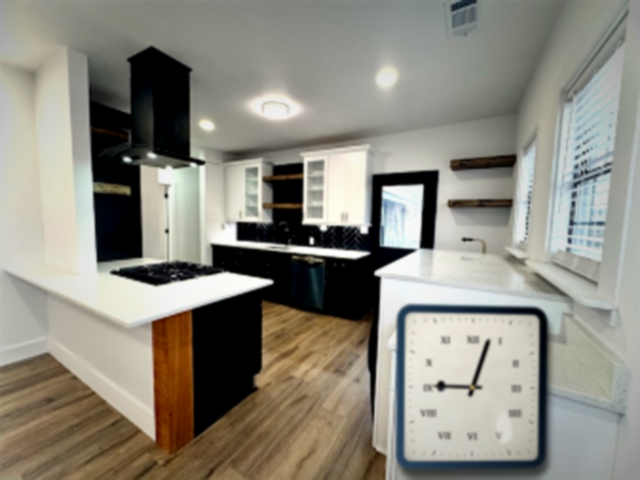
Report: 9:03
